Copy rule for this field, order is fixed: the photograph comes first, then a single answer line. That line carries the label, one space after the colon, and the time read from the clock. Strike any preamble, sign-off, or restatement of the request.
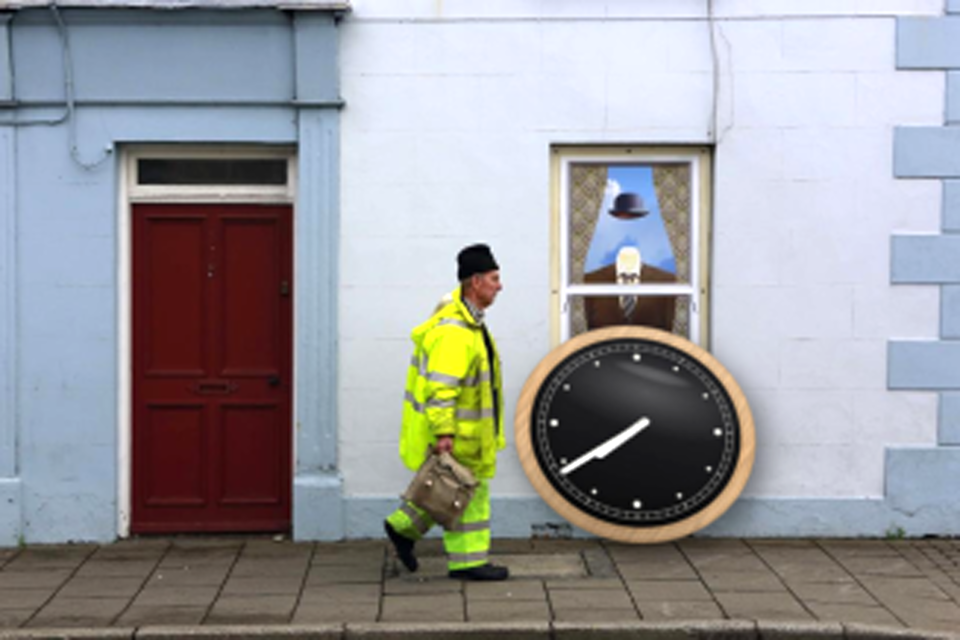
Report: 7:39
